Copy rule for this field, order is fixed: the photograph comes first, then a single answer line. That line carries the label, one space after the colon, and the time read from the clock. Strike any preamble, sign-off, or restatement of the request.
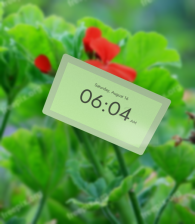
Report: 6:04
